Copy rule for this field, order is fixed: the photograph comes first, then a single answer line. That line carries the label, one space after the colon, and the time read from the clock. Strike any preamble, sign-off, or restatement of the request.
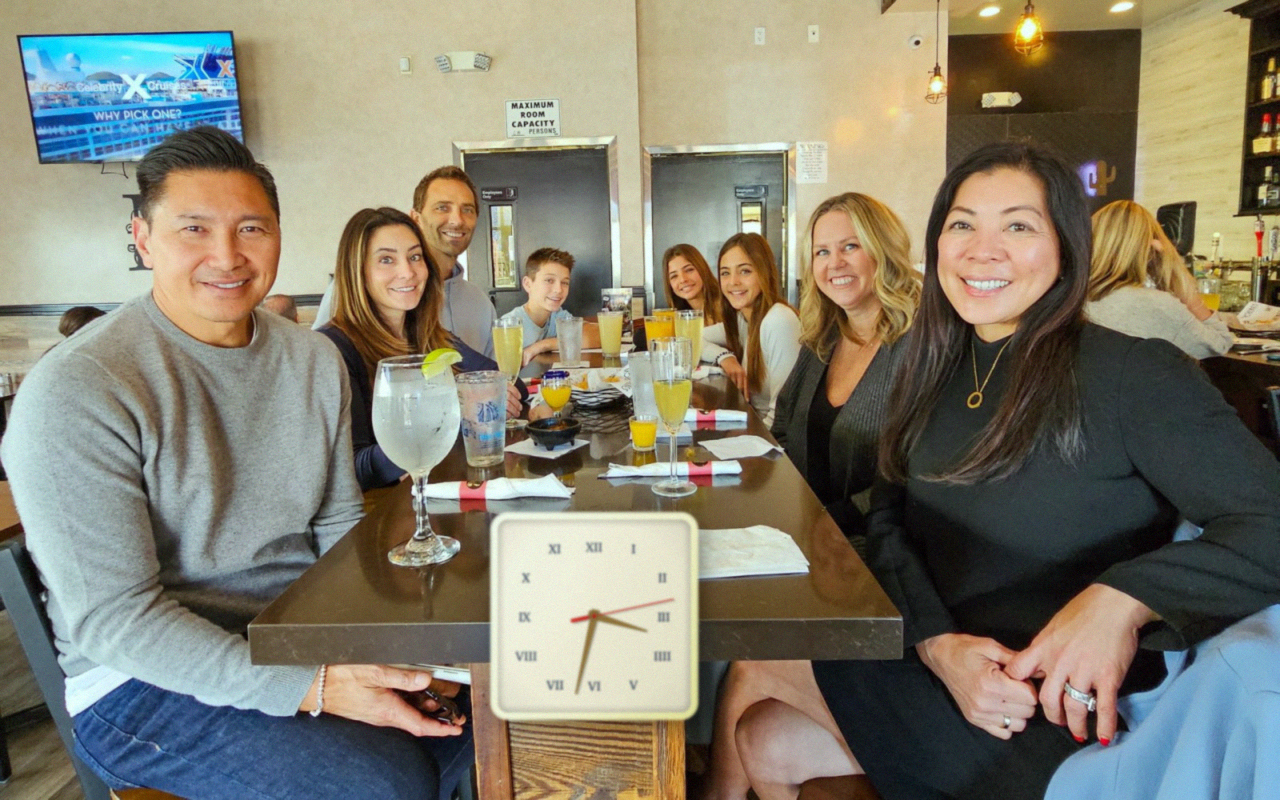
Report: 3:32:13
